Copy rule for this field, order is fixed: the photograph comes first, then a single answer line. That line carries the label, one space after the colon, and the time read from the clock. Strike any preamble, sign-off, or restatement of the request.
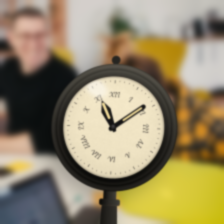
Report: 11:09
